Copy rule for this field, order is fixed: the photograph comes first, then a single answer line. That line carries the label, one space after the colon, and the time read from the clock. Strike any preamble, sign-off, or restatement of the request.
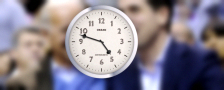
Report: 4:48
